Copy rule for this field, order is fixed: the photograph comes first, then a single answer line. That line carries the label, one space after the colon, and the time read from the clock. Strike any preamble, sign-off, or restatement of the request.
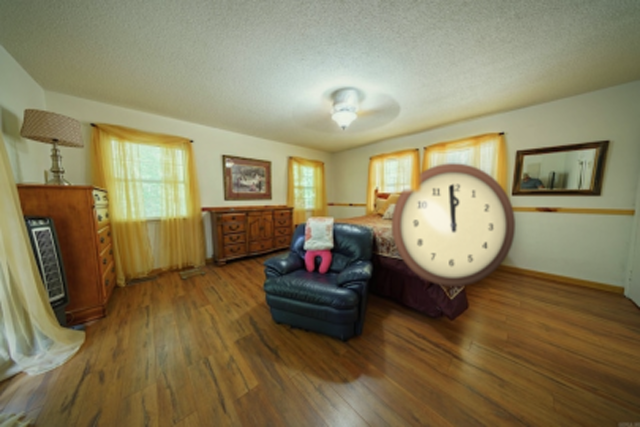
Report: 11:59
